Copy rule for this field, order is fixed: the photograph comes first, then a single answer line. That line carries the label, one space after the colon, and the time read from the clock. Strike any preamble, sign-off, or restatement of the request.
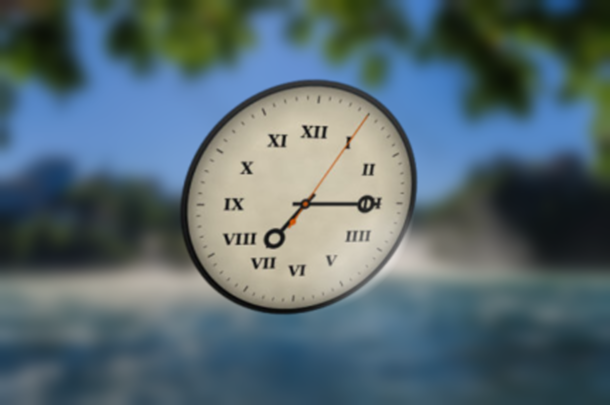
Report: 7:15:05
